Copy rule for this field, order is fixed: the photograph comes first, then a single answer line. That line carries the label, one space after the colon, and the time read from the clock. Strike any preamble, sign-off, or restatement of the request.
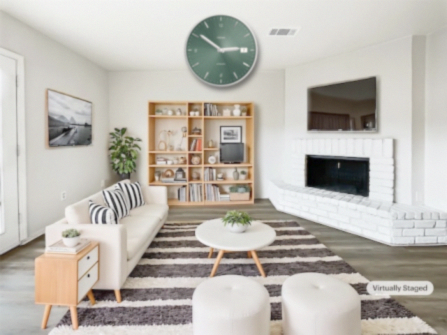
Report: 2:51
